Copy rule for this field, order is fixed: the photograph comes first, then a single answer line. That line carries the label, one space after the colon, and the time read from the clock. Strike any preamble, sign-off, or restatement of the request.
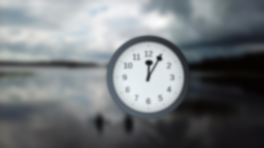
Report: 12:05
